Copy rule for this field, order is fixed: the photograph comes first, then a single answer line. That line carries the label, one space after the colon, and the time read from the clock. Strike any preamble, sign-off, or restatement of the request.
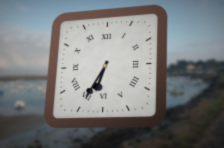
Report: 6:35
